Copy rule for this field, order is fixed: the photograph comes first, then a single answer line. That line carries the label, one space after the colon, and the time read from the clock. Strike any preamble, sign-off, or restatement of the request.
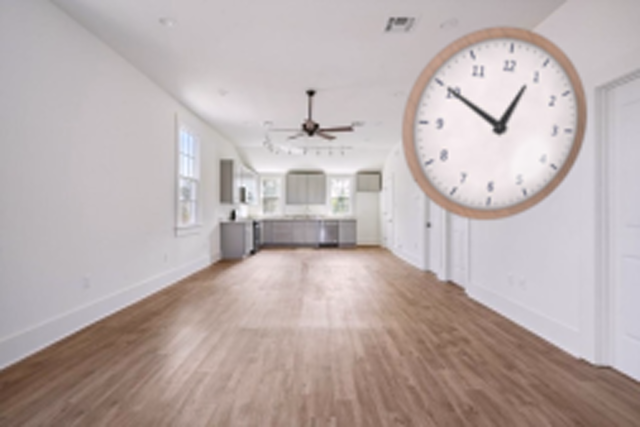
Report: 12:50
